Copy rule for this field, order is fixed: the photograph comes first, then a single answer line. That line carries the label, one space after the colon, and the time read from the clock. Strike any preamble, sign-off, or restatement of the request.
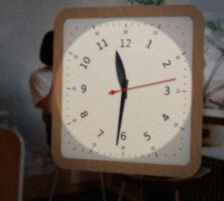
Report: 11:31:13
